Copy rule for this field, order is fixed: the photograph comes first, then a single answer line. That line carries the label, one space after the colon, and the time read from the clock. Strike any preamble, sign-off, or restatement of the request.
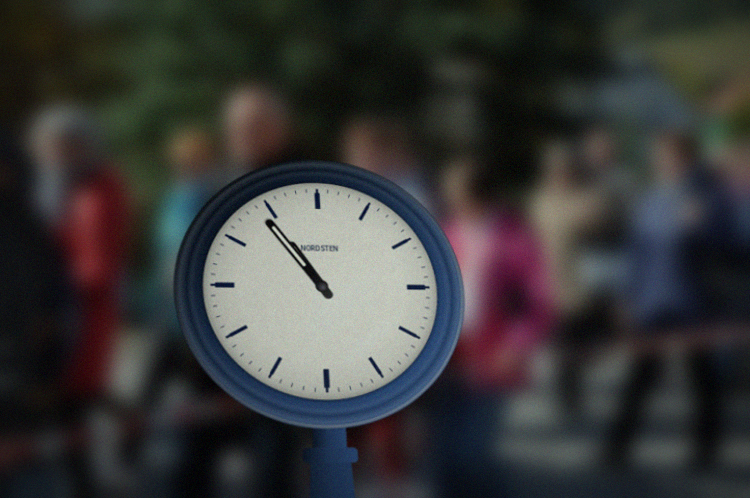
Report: 10:54
